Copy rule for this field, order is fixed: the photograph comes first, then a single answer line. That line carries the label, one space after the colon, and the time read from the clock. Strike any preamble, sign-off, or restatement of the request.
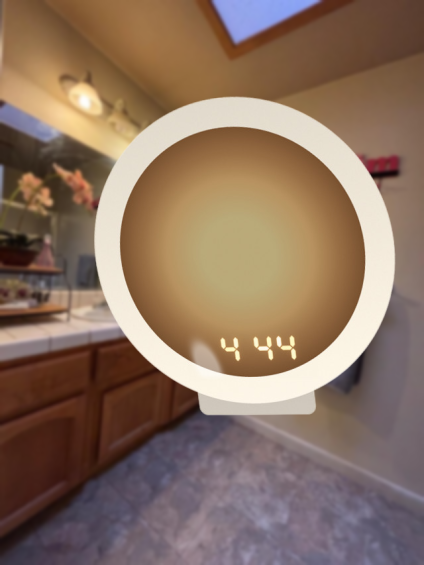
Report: 4:44
